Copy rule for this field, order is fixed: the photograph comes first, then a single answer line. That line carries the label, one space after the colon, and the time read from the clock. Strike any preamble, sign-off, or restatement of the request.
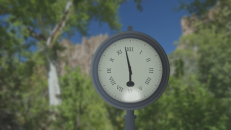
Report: 5:58
